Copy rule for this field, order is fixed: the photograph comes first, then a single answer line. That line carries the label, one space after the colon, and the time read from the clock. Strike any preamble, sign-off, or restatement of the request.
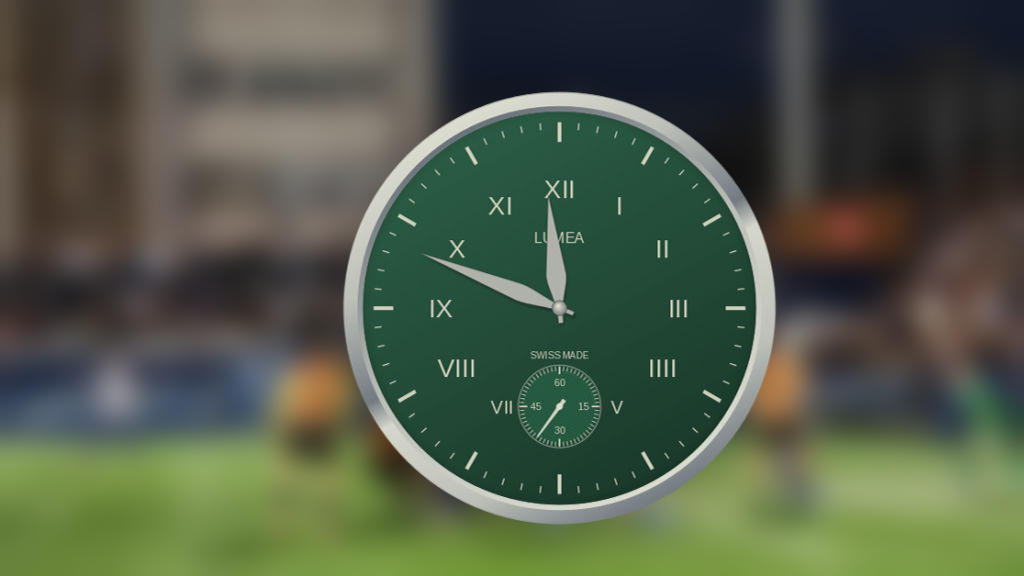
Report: 11:48:36
